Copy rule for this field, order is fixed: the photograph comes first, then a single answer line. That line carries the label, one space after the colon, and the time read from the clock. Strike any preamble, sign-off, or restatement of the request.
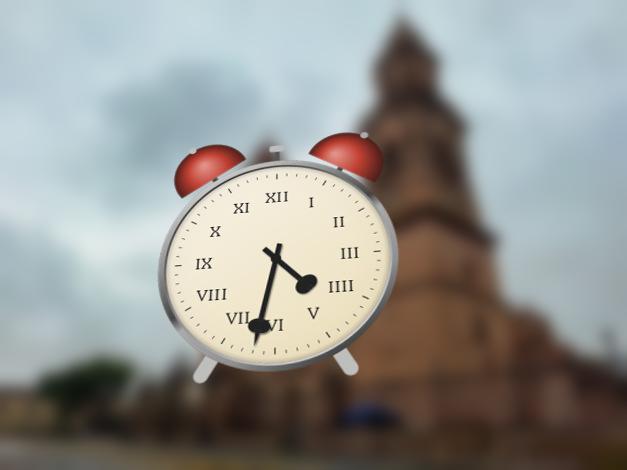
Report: 4:32
